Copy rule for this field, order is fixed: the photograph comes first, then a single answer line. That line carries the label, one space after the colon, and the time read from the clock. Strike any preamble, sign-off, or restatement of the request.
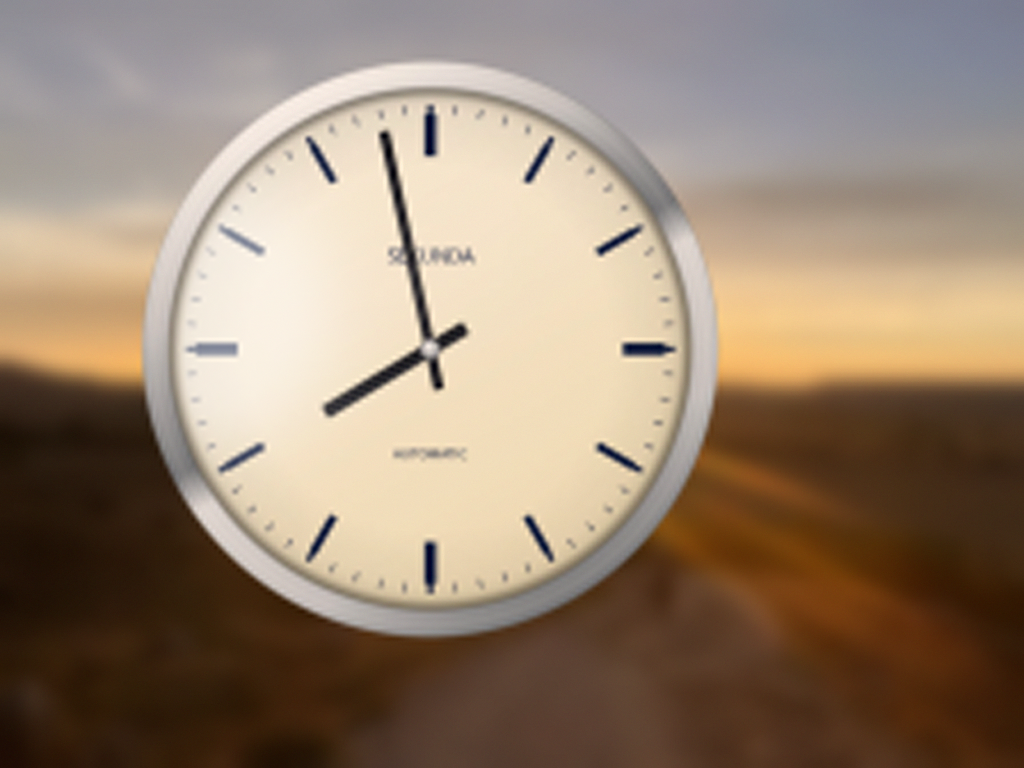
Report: 7:58
